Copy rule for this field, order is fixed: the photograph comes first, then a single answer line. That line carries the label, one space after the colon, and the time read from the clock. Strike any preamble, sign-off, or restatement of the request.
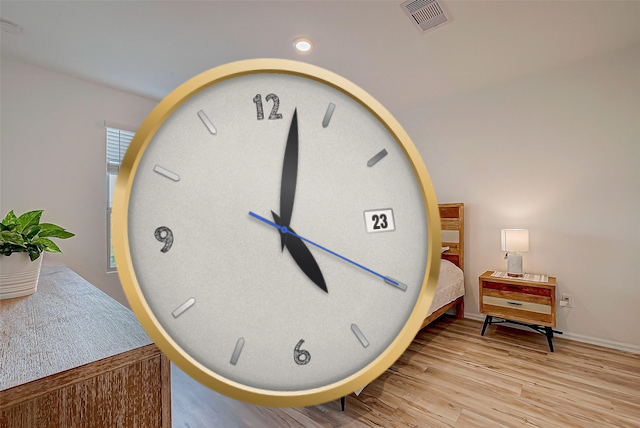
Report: 5:02:20
